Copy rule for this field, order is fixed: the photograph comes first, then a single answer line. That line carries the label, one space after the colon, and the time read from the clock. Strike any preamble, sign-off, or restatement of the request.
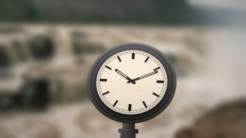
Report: 10:11
